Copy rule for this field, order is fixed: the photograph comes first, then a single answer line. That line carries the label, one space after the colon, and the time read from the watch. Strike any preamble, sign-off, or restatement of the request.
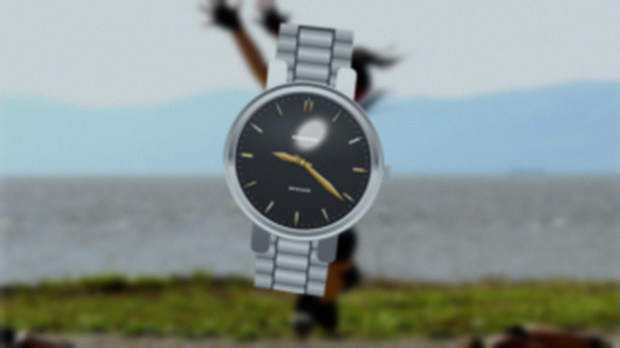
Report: 9:21
